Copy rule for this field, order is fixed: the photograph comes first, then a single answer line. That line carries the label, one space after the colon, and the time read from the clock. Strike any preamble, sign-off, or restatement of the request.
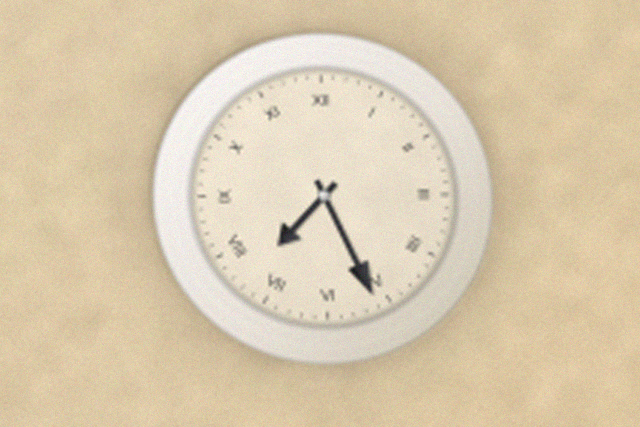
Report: 7:26
